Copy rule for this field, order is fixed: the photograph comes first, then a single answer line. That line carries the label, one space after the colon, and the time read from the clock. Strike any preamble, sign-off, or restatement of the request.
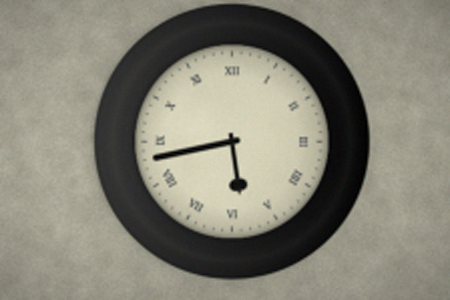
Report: 5:43
